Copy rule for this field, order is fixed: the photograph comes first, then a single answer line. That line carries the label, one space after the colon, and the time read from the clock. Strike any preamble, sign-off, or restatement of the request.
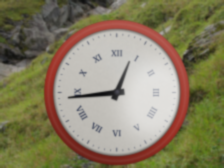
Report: 12:44
